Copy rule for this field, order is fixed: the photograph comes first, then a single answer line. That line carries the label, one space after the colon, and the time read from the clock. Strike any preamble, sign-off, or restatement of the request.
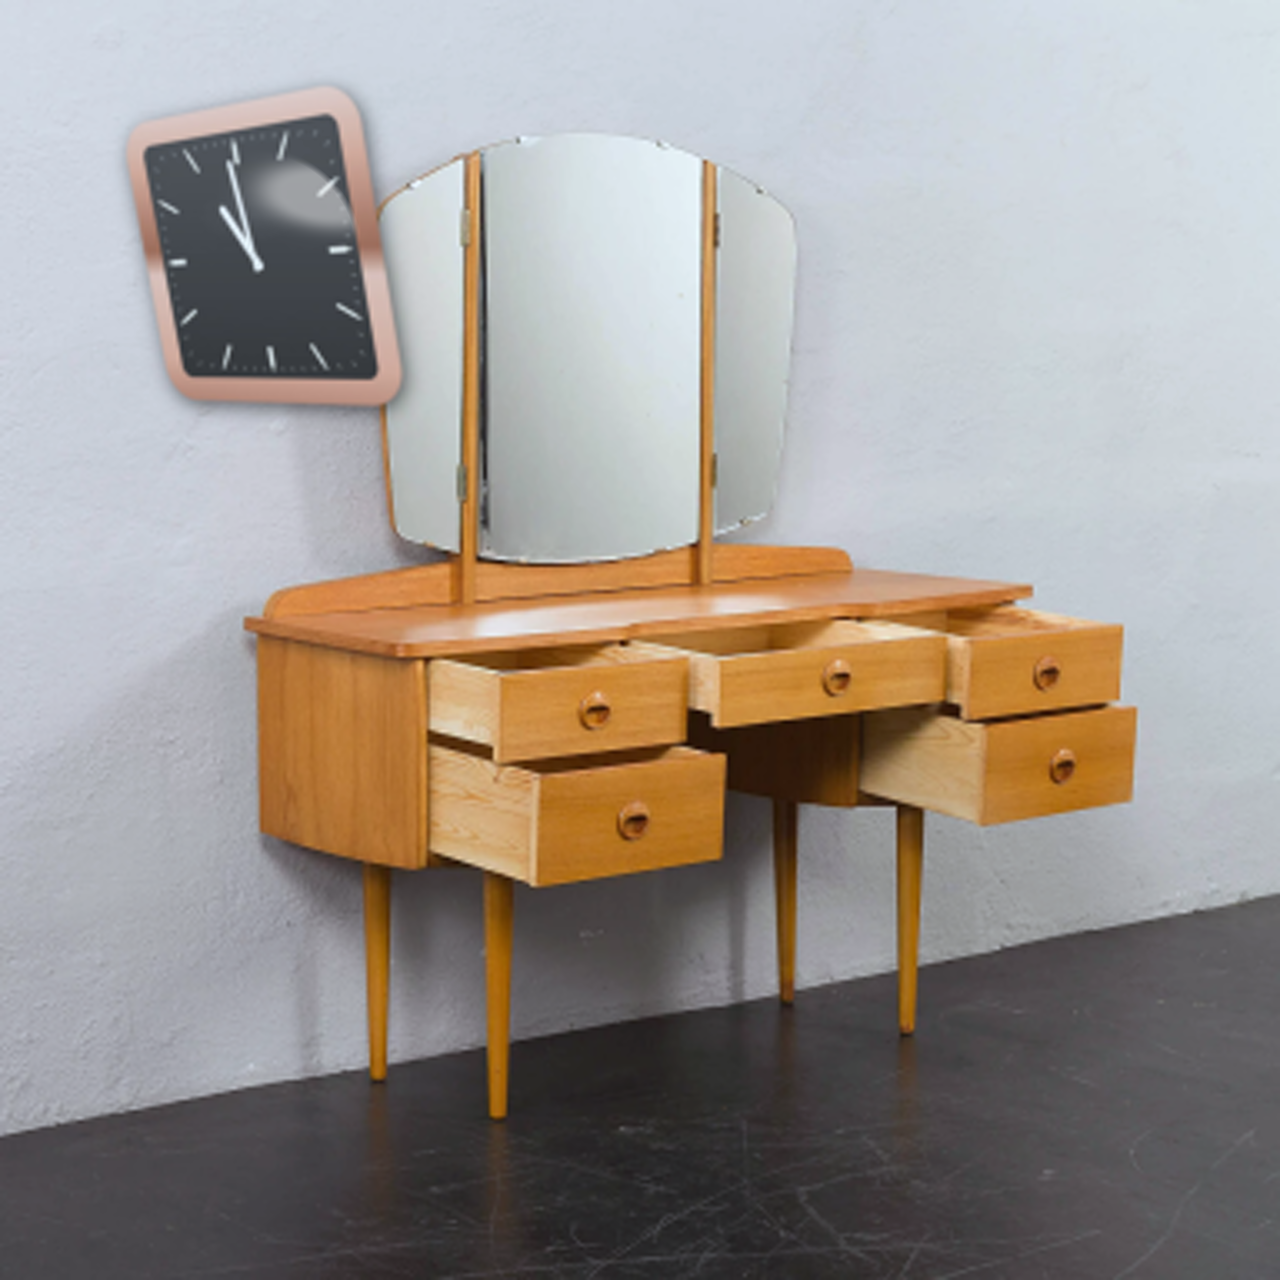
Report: 10:59
